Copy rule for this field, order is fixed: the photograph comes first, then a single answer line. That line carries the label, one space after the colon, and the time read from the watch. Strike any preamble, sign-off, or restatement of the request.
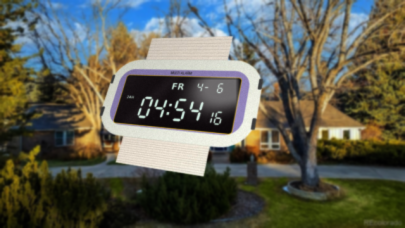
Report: 4:54:16
